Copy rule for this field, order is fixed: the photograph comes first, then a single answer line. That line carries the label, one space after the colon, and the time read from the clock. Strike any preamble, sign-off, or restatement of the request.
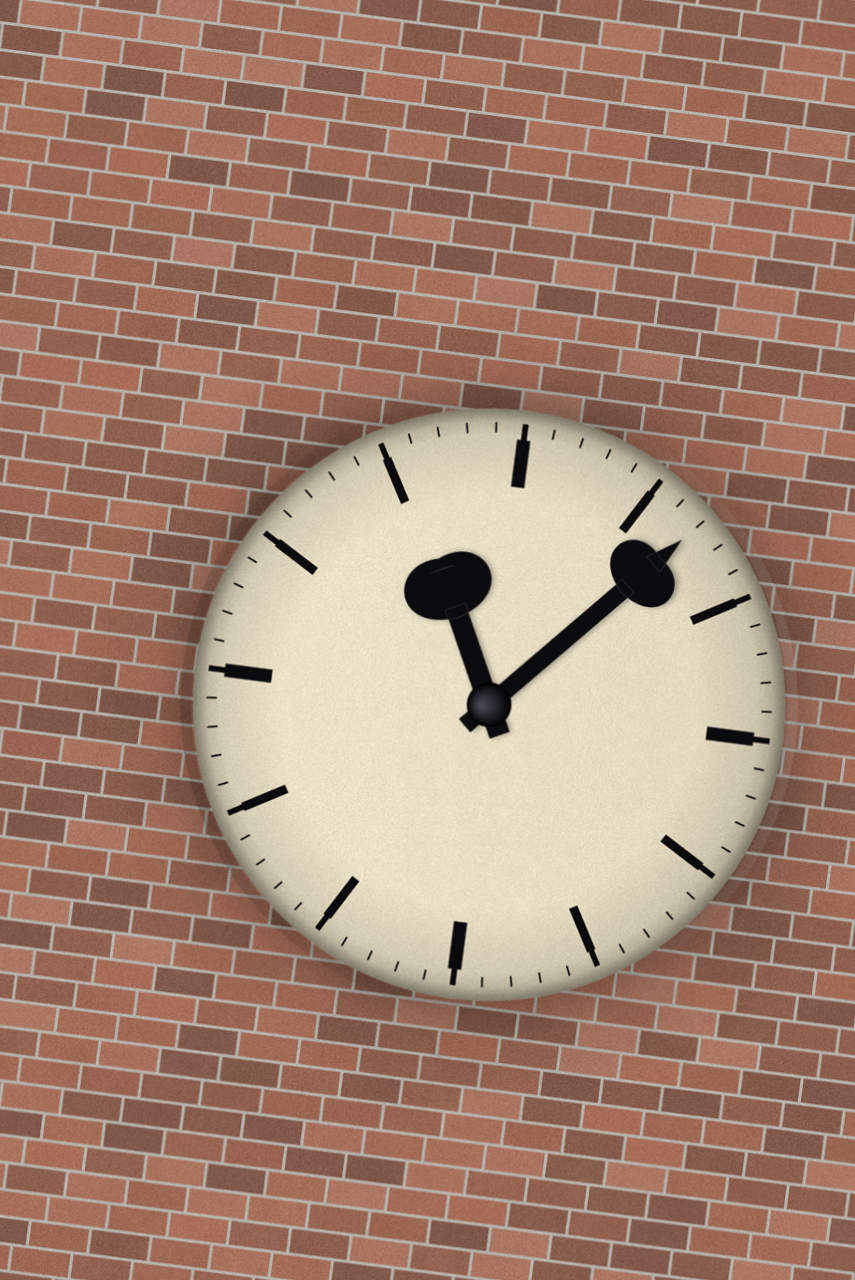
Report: 11:07
